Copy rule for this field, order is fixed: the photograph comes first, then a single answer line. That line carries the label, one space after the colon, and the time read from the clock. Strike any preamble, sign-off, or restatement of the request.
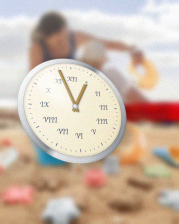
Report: 12:57
